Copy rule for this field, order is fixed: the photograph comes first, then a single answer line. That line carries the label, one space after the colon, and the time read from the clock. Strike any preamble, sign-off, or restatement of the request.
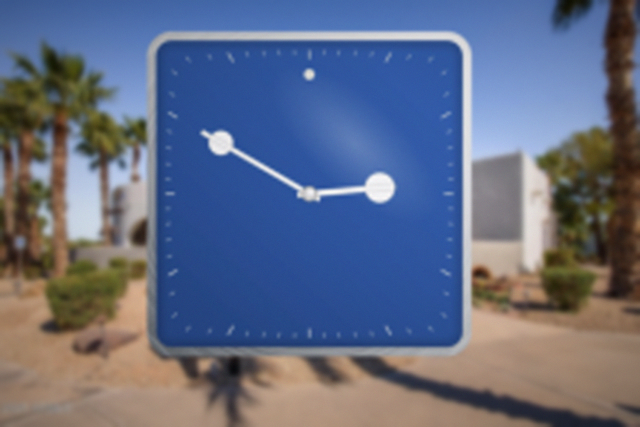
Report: 2:50
